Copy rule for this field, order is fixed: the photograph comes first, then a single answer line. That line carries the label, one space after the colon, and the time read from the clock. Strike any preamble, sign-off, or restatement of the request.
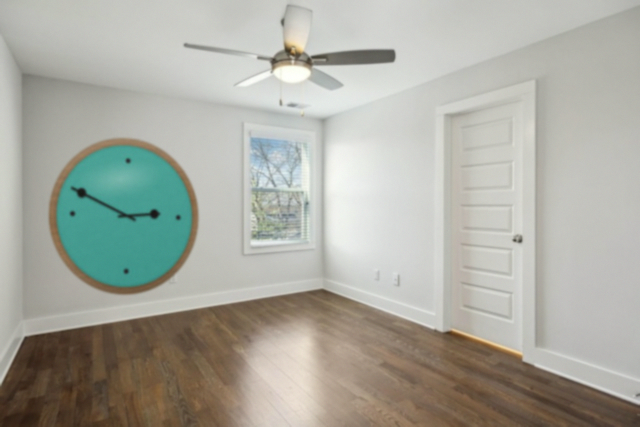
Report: 2:49
